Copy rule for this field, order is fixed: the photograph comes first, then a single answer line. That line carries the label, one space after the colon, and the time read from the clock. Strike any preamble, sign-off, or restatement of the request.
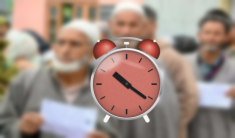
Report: 10:21
